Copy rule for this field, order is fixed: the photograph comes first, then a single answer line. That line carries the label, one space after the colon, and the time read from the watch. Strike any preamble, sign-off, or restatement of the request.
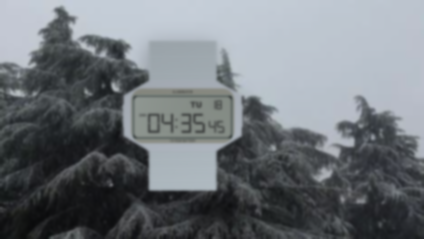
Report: 4:35:45
